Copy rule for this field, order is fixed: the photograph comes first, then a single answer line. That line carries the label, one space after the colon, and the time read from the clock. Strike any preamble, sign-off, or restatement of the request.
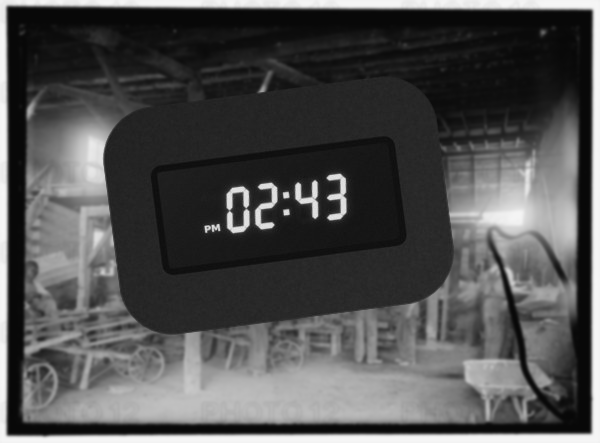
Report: 2:43
